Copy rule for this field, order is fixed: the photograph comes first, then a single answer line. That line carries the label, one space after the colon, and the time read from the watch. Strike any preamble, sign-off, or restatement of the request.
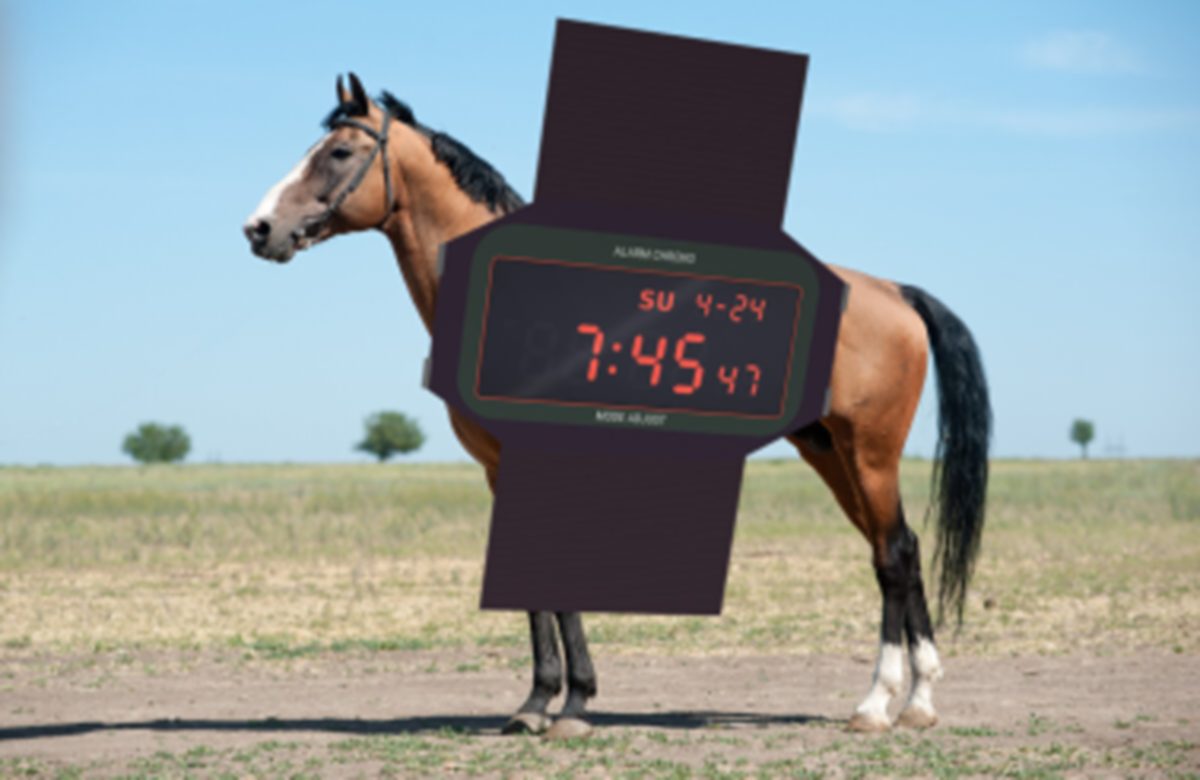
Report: 7:45:47
